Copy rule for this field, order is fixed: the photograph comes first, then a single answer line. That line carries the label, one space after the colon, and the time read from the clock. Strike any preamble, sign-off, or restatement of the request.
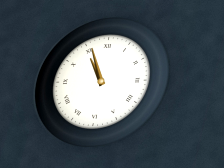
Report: 10:56
